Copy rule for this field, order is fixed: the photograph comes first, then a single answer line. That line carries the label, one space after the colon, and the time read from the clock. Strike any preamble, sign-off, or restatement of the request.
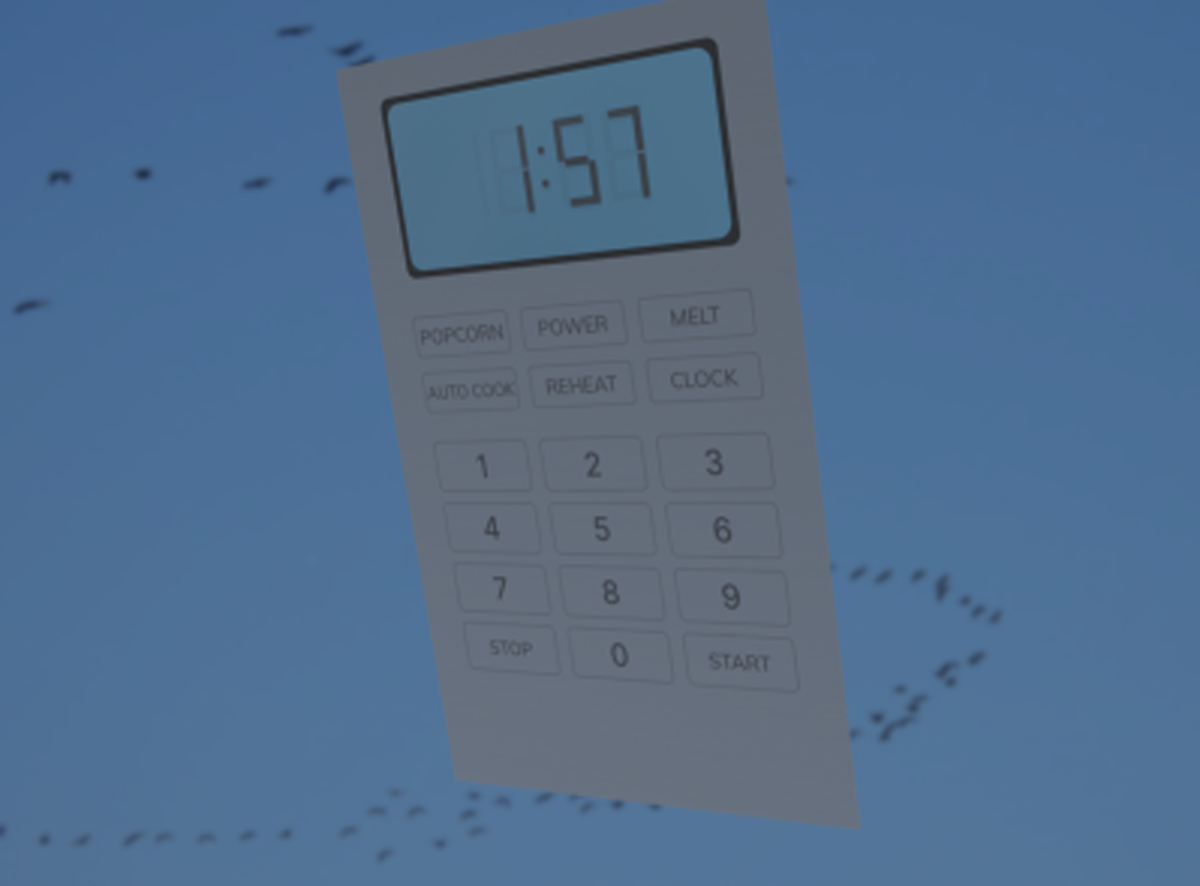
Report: 1:57
